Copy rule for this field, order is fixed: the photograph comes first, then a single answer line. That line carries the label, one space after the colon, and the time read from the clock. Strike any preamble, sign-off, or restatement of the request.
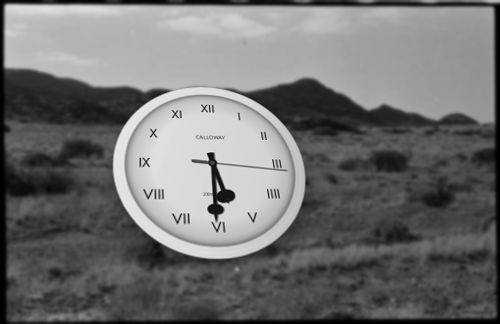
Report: 5:30:16
